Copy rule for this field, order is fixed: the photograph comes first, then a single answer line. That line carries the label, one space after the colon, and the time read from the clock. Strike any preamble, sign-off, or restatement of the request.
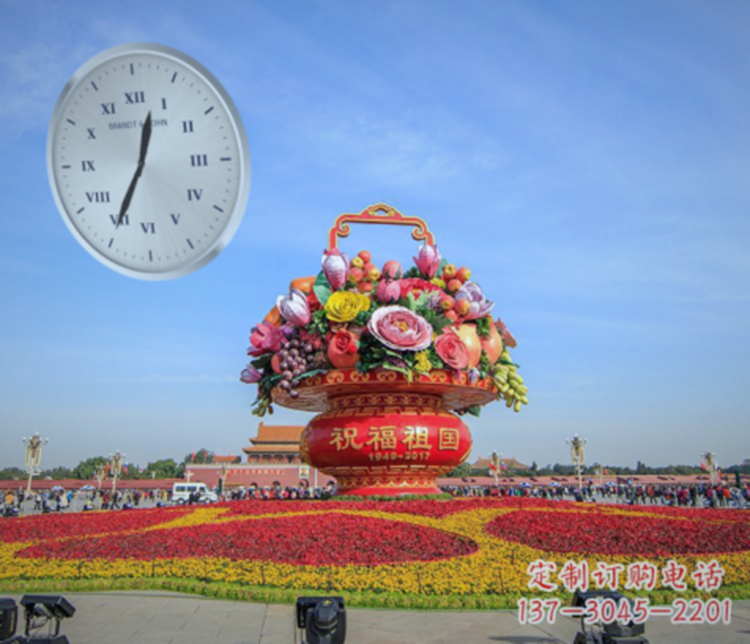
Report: 12:35
